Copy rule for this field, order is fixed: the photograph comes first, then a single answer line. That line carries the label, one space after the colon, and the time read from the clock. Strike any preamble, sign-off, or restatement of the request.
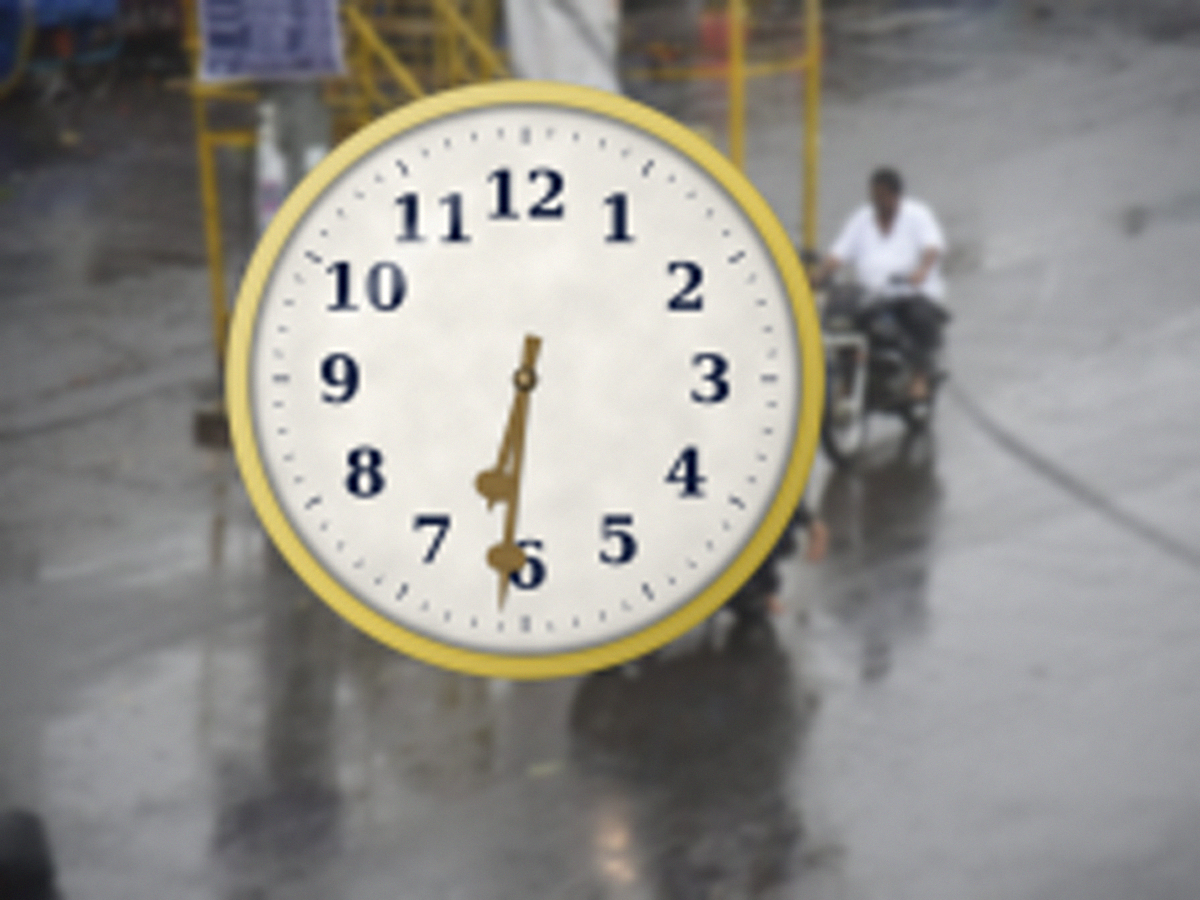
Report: 6:31
